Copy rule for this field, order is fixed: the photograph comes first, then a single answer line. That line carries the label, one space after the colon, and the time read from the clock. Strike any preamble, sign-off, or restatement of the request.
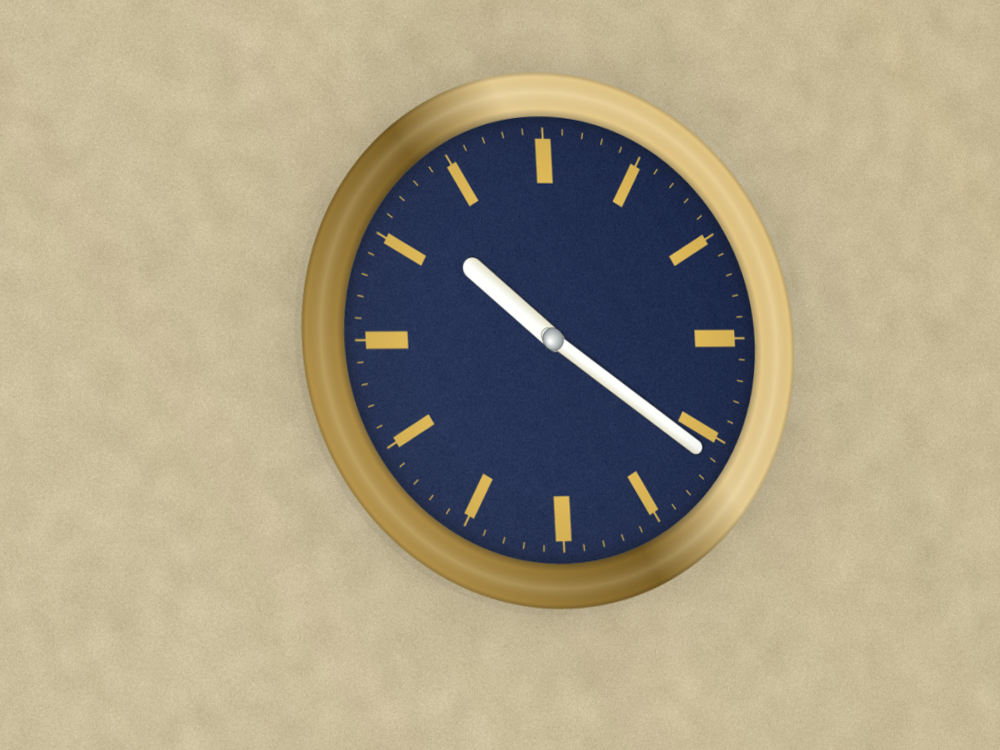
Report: 10:21
